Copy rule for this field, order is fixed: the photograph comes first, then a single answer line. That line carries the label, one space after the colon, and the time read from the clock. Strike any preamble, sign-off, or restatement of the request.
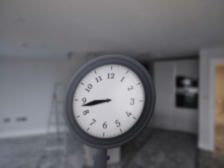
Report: 8:43
